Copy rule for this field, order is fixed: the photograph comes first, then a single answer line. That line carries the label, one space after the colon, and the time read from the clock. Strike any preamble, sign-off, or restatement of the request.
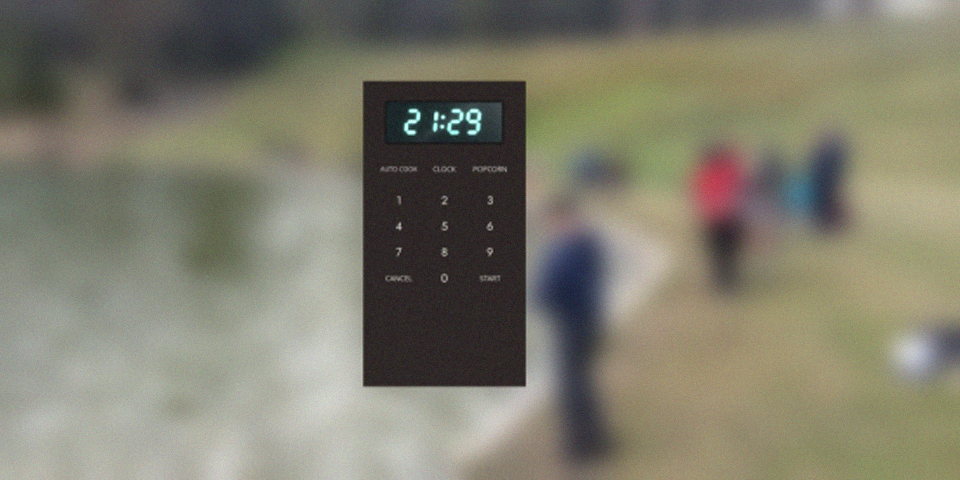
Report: 21:29
